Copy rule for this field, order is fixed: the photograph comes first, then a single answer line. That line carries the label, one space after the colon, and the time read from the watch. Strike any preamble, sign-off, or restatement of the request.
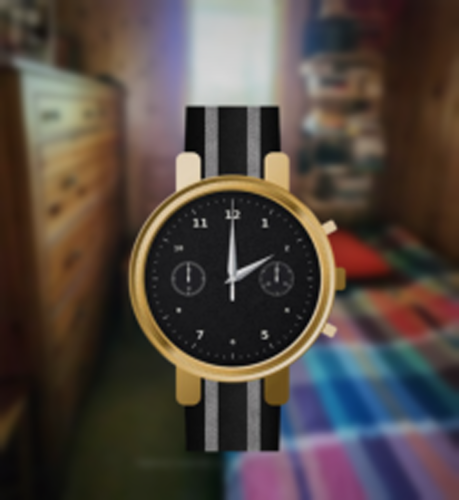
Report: 2:00
